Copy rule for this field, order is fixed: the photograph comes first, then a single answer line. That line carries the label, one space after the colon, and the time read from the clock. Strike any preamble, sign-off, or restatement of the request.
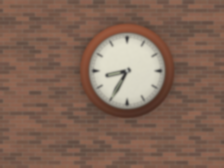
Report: 8:35
